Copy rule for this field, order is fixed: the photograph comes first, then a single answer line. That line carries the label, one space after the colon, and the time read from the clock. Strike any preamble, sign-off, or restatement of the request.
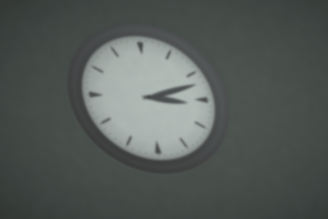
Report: 3:12
